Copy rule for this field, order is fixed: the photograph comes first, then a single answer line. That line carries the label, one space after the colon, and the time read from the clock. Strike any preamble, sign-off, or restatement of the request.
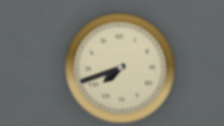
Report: 7:42
